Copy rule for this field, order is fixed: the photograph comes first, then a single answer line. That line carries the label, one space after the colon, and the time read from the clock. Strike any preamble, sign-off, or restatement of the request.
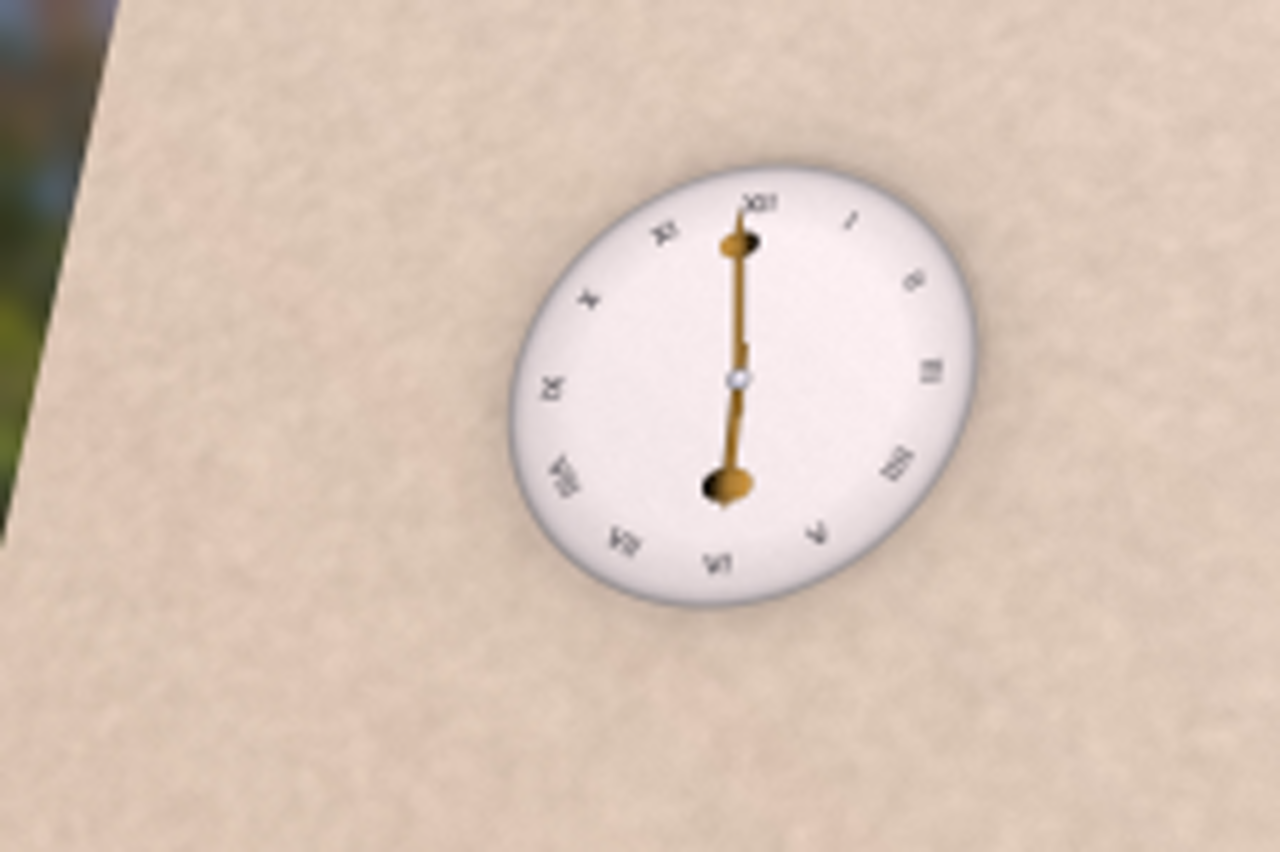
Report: 5:59
